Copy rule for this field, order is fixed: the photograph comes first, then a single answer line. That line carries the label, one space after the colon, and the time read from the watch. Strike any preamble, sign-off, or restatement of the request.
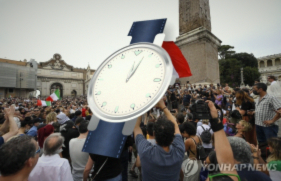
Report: 12:03
